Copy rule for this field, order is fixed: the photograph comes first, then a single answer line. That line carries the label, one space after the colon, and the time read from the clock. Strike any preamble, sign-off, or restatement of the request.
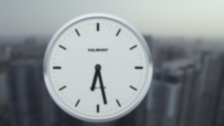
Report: 6:28
